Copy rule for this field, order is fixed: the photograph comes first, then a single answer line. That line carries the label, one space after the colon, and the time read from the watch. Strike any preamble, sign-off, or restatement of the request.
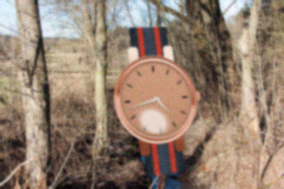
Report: 4:43
